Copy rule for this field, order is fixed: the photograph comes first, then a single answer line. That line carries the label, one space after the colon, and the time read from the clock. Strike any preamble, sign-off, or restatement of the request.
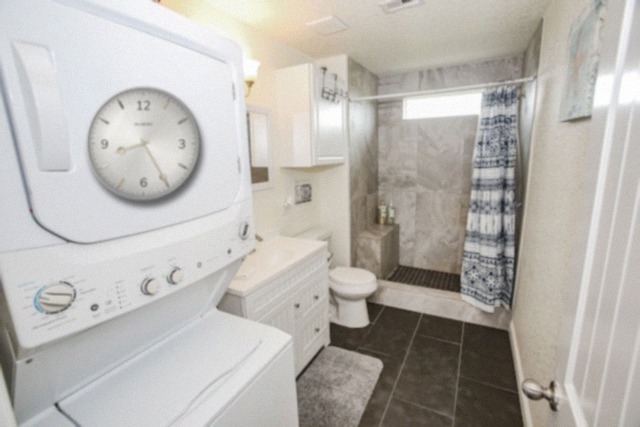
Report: 8:25
